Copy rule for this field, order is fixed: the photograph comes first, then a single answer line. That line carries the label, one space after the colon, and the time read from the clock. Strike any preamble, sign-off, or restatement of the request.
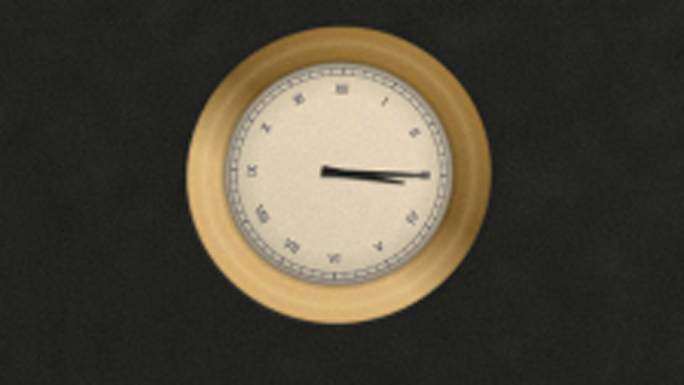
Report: 3:15
